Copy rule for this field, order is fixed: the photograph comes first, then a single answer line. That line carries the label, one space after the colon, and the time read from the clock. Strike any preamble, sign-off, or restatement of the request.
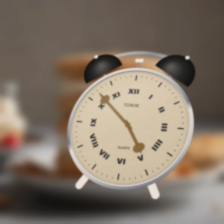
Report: 4:52
